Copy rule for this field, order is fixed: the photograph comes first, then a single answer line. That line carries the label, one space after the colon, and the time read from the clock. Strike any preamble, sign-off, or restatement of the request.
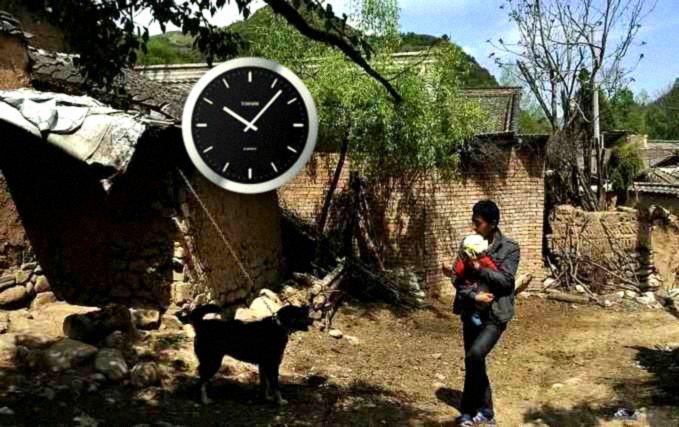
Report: 10:07
